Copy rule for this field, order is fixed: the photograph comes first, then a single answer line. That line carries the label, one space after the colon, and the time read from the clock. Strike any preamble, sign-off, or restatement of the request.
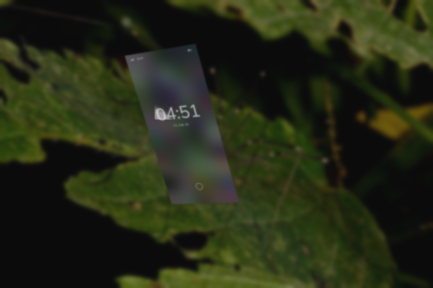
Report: 4:51
